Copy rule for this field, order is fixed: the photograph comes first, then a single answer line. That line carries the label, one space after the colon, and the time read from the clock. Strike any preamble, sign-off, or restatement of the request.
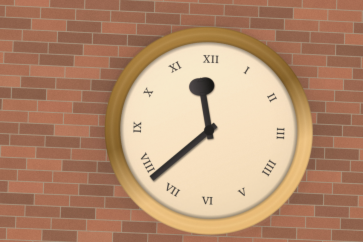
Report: 11:38
